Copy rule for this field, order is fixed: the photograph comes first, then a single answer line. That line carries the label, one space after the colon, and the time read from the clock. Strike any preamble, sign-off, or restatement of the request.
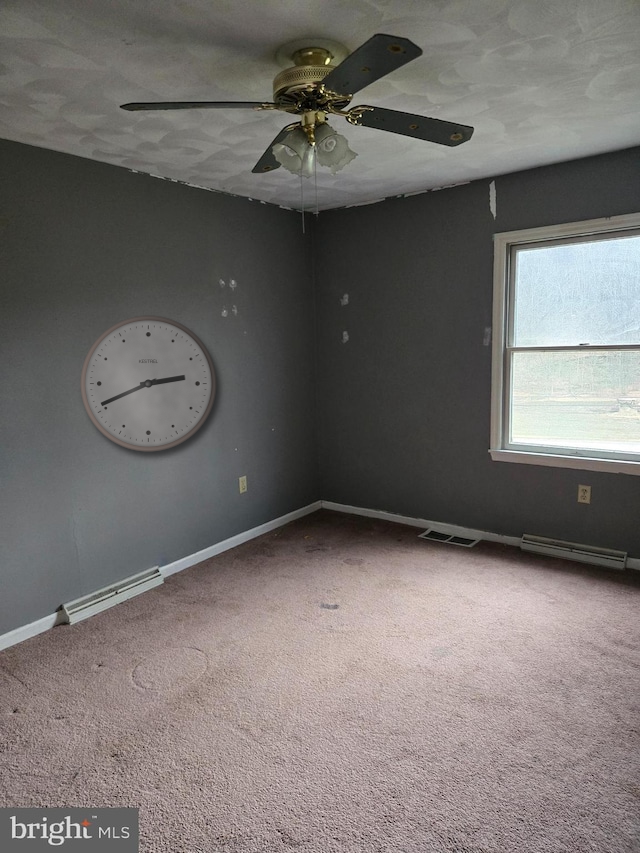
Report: 2:41
